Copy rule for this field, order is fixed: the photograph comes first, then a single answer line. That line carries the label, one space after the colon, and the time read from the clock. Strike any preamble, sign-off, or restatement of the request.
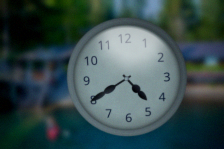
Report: 4:40
